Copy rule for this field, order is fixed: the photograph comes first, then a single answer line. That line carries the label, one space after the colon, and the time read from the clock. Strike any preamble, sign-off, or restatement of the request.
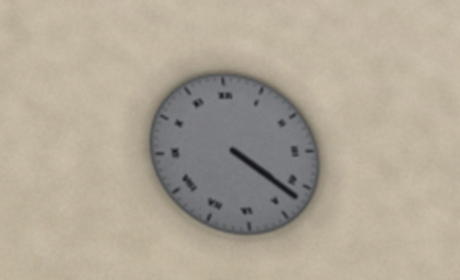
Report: 4:22
